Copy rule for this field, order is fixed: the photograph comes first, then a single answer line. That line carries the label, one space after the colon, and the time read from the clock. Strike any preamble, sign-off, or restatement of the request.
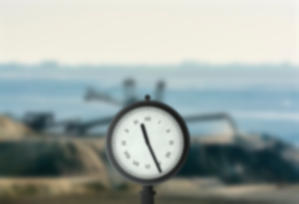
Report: 11:26
